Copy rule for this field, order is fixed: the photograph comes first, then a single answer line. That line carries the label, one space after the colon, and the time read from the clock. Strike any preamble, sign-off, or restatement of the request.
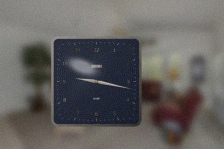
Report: 9:17
